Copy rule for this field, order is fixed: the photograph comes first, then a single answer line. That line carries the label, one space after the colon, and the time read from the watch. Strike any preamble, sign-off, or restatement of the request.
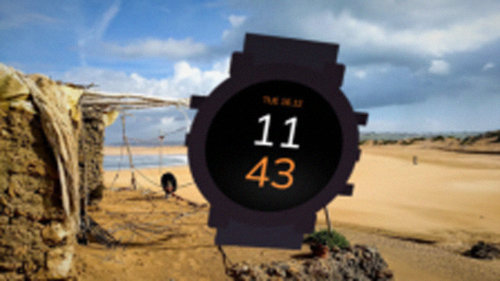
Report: 11:43
